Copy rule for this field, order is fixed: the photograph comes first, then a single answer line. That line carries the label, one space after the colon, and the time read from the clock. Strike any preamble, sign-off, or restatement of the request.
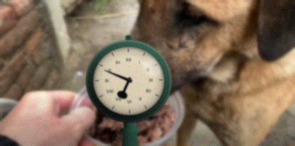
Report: 6:49
